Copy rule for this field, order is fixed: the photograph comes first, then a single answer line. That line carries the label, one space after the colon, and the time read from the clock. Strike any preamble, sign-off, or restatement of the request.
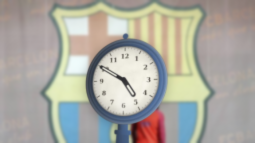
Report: 4:50
